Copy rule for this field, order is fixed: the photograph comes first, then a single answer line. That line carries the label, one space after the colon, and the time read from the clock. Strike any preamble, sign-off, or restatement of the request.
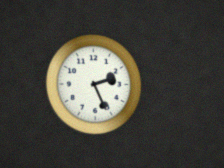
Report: 2:26
